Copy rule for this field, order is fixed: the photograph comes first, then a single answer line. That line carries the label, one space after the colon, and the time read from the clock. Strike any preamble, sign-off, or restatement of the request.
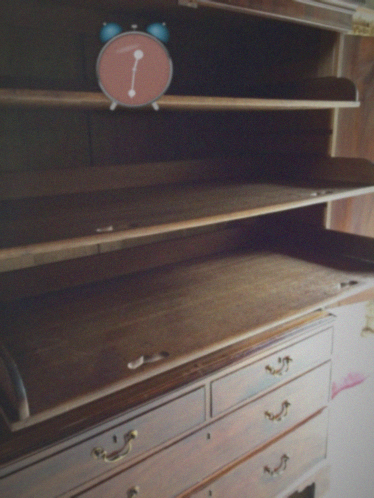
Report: 12:31
